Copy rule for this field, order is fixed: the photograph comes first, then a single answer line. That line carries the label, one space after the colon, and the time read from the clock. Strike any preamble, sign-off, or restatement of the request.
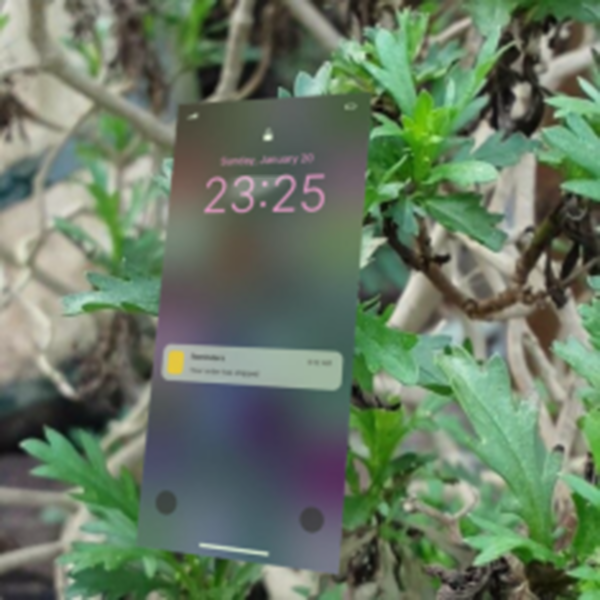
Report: 23:25
